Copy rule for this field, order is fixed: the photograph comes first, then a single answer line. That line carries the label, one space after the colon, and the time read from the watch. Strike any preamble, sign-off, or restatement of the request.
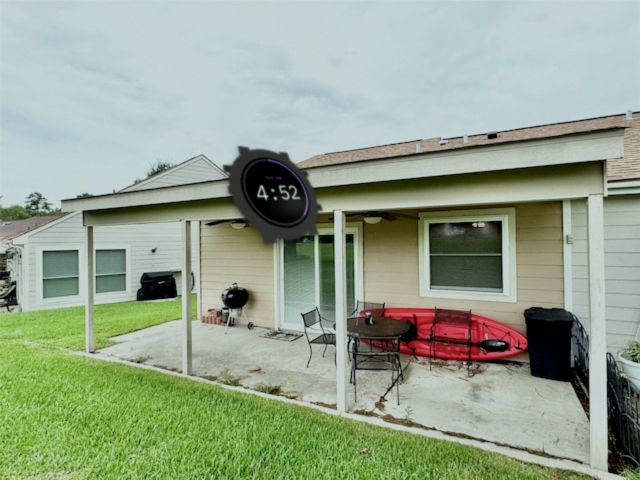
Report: 4:52
